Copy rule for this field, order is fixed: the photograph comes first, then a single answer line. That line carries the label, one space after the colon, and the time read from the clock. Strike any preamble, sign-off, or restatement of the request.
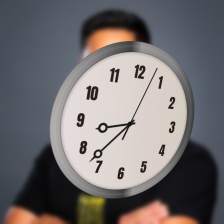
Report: 8:37:03
